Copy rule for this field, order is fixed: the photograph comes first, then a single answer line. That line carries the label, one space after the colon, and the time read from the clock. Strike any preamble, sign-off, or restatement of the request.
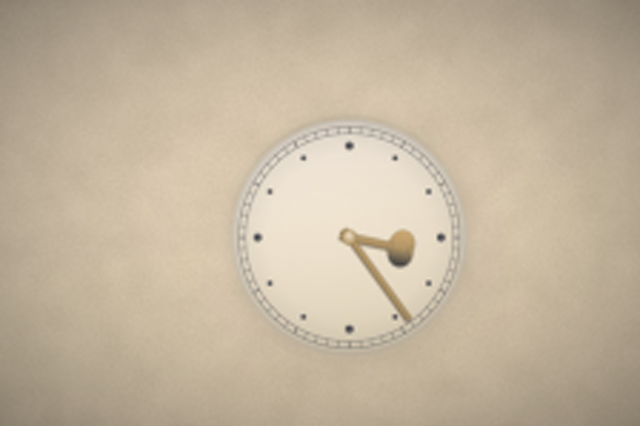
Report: 3:24
